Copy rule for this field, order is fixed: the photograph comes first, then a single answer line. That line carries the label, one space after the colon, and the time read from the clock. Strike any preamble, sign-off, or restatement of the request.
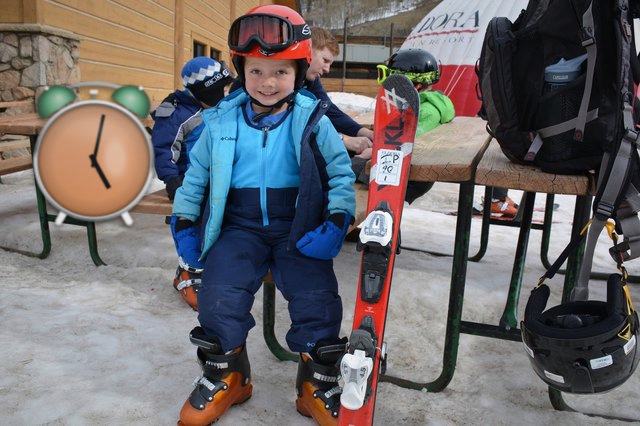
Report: 5:02
